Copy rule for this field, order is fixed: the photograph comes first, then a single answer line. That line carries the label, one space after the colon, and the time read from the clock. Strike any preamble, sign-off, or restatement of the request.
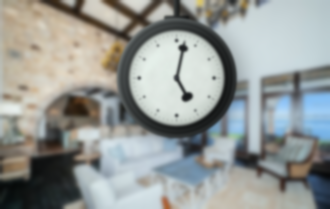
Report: 5:02
